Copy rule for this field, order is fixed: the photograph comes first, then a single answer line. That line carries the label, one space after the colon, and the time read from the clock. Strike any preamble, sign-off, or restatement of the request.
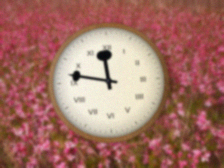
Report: 11:47
